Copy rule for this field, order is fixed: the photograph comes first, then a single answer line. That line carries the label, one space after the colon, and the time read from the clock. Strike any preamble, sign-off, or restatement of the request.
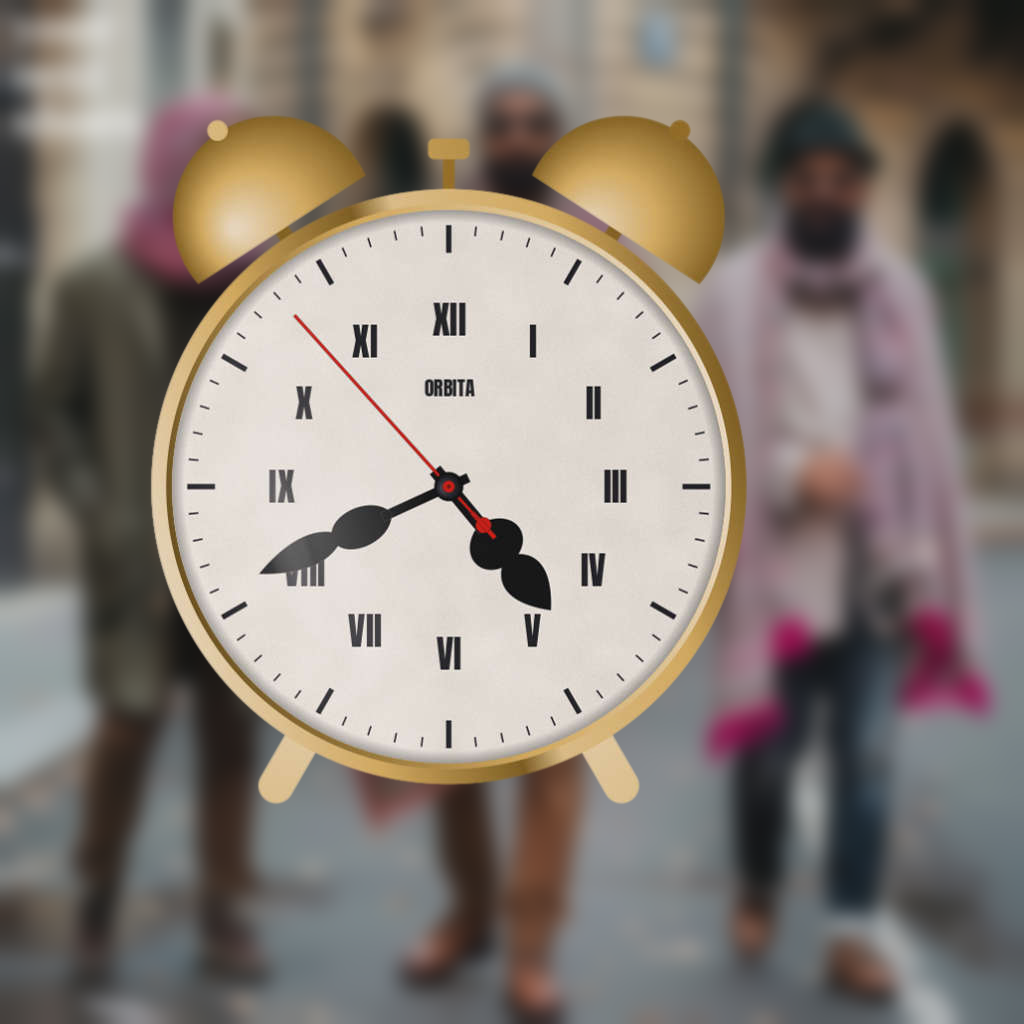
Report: 4:40:53
